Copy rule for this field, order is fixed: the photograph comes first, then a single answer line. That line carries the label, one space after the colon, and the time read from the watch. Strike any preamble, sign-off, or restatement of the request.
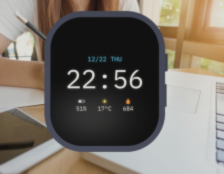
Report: 22:56
